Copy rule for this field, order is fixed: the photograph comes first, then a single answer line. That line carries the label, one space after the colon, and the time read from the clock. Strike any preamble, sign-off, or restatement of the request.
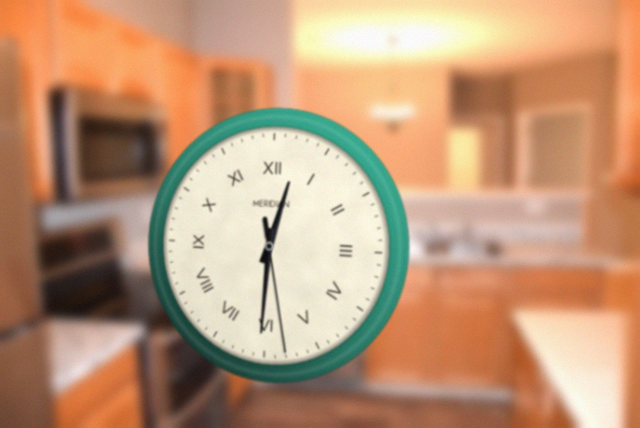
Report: 12:30:28
